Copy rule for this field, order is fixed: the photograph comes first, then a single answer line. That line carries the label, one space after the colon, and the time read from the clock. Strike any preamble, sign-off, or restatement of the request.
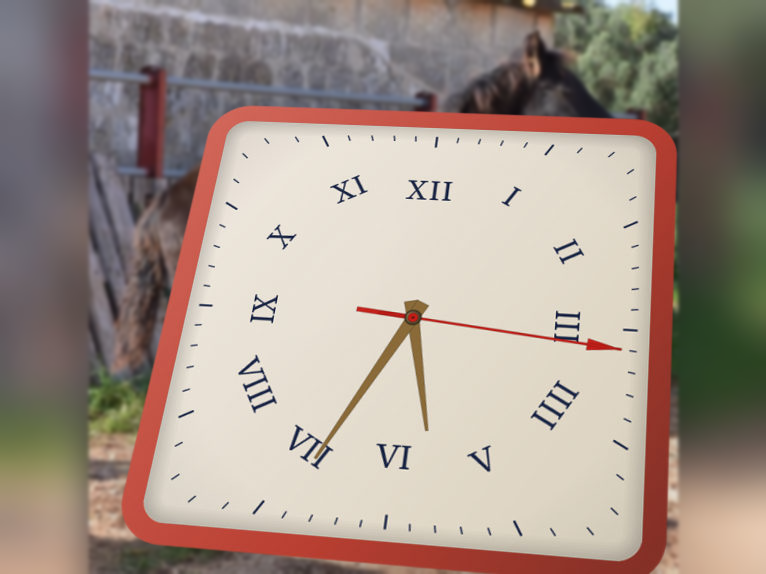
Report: 5:34:16
